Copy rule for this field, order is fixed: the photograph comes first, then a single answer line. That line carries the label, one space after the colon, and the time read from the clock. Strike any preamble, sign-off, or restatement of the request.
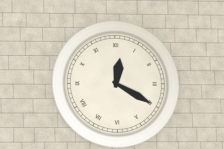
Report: 12:20
